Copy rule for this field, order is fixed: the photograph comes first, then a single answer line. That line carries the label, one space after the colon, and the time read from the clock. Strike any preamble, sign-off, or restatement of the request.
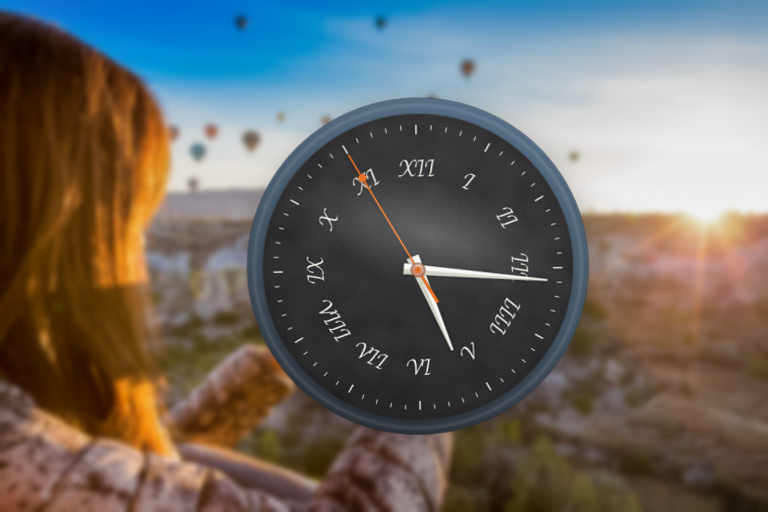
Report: 5:15:55
